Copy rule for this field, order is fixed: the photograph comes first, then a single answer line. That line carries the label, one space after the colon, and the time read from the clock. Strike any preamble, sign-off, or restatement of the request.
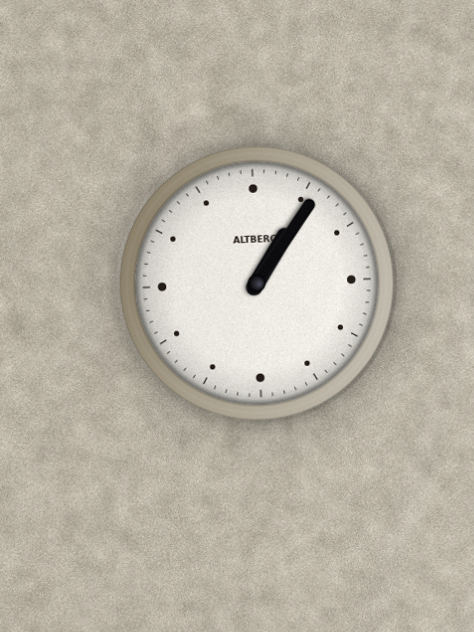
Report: 1:06
